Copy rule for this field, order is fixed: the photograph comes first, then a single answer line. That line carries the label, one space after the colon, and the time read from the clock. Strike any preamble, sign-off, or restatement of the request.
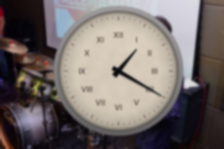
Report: 1:20
